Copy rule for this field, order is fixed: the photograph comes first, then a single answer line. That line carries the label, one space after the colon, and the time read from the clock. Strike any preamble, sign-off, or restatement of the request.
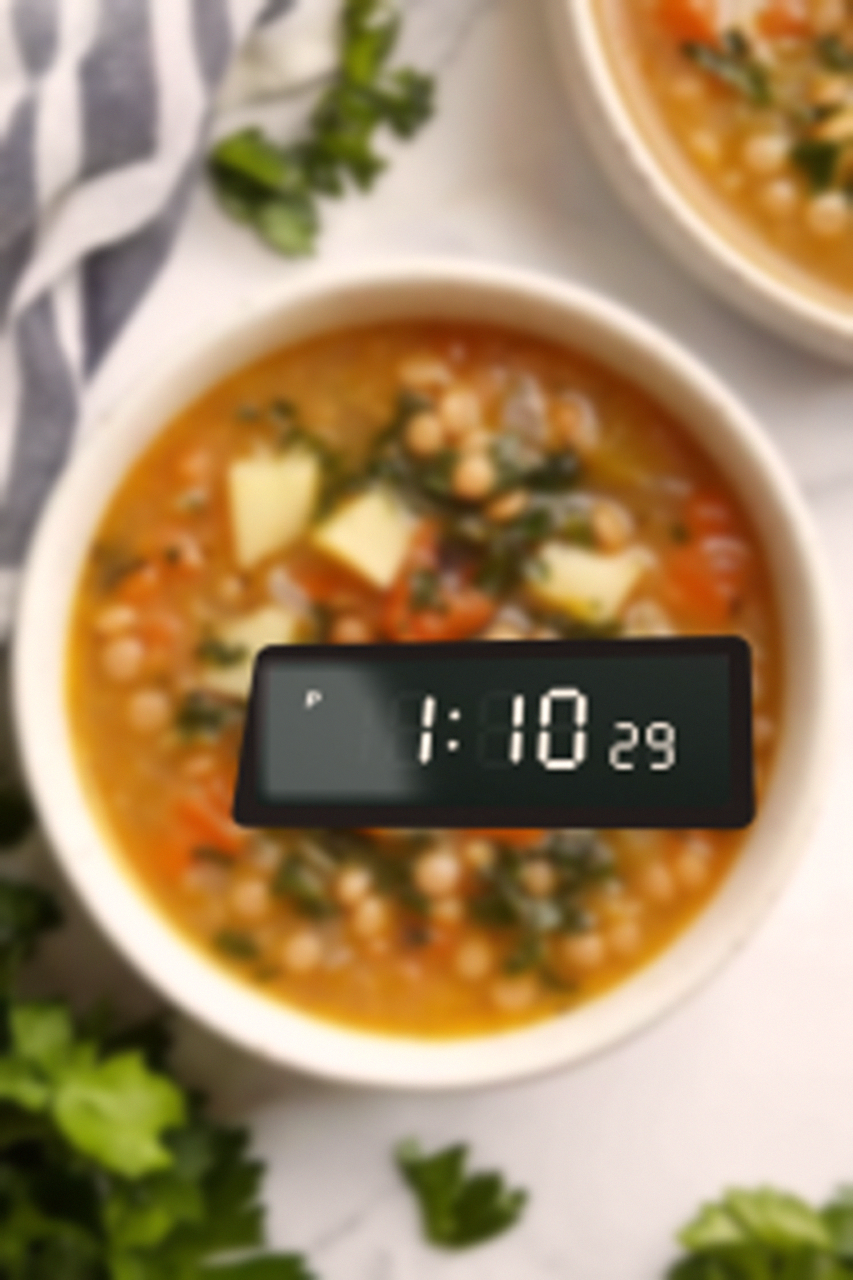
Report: 1:10:29
